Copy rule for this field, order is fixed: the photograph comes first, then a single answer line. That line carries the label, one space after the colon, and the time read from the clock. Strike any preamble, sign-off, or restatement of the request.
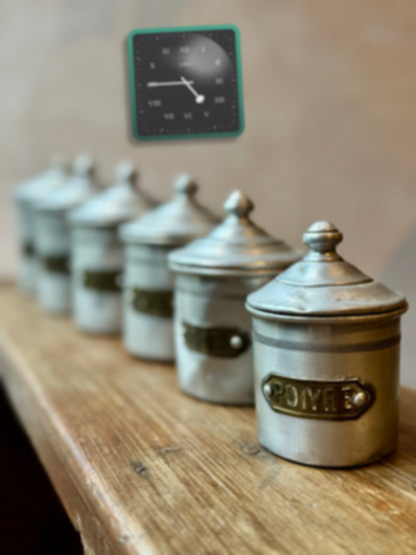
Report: 4:45
